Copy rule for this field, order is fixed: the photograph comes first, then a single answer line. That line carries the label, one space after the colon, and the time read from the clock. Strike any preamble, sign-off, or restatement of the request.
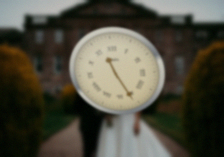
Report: 11:26
